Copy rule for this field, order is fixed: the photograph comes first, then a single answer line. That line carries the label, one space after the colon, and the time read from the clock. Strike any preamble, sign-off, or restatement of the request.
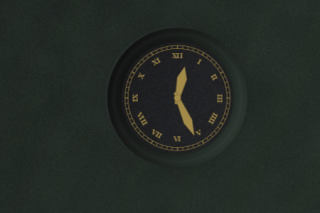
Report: 12:26
